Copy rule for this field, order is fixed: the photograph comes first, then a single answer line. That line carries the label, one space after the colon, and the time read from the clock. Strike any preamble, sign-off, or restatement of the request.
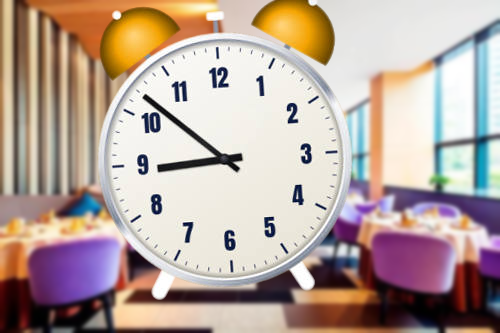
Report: 8:52
